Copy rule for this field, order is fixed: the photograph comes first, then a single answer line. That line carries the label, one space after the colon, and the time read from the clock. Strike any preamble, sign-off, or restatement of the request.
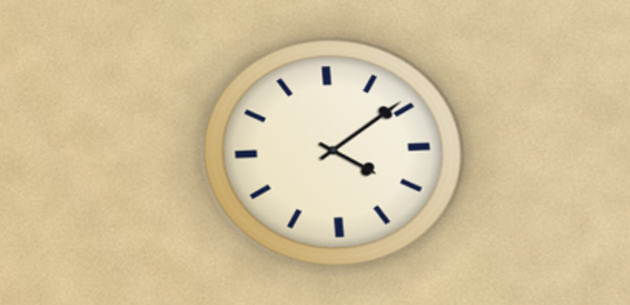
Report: 4:09
